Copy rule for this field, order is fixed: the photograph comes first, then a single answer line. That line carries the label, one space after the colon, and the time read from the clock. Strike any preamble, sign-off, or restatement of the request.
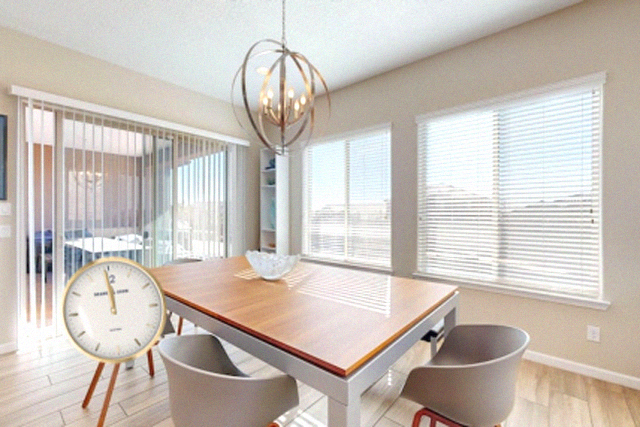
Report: 11:59
